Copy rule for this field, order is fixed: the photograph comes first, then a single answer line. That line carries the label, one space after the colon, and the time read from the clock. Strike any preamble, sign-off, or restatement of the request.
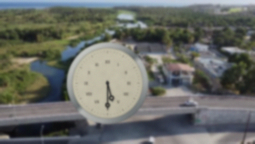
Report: 5:30
